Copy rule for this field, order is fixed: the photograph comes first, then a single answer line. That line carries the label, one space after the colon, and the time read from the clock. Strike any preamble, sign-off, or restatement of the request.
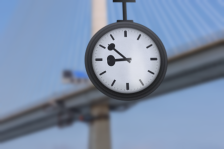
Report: 8:52
